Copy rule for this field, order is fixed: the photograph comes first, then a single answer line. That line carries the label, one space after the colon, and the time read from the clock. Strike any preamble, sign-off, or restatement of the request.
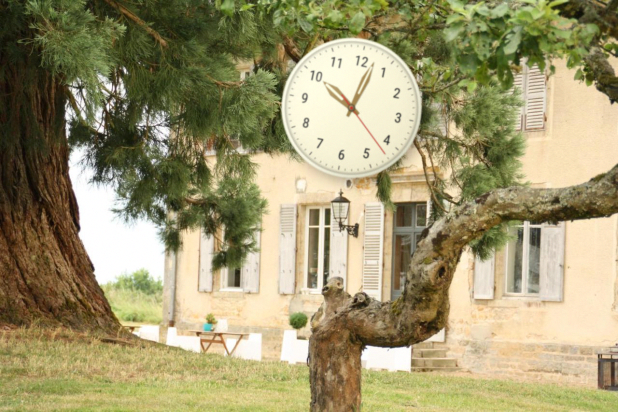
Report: 10:02:22
